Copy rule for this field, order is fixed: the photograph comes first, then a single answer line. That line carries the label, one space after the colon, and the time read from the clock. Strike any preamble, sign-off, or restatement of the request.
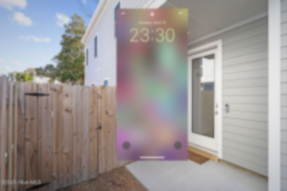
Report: 23:30
